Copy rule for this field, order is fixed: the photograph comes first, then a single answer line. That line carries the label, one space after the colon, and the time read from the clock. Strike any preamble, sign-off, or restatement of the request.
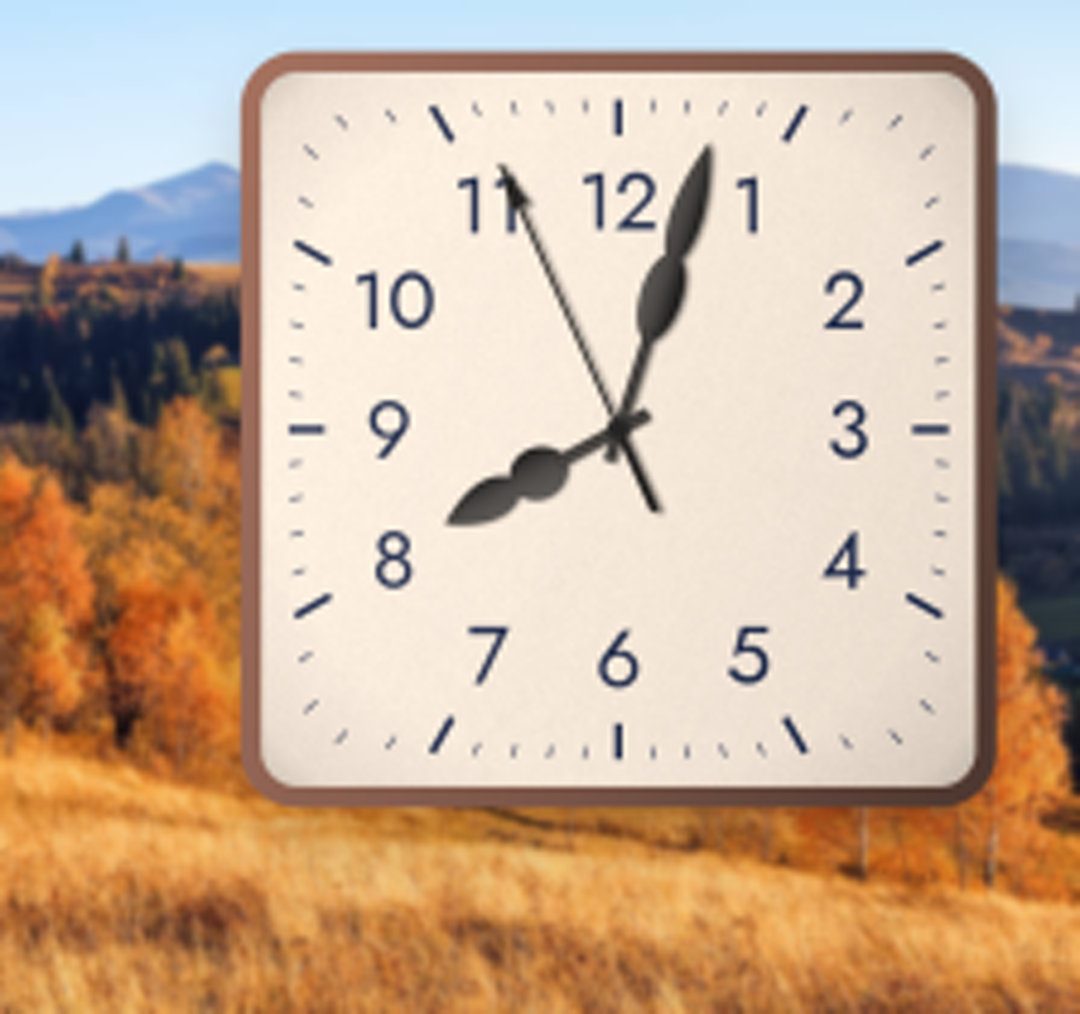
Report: 8:02:56
